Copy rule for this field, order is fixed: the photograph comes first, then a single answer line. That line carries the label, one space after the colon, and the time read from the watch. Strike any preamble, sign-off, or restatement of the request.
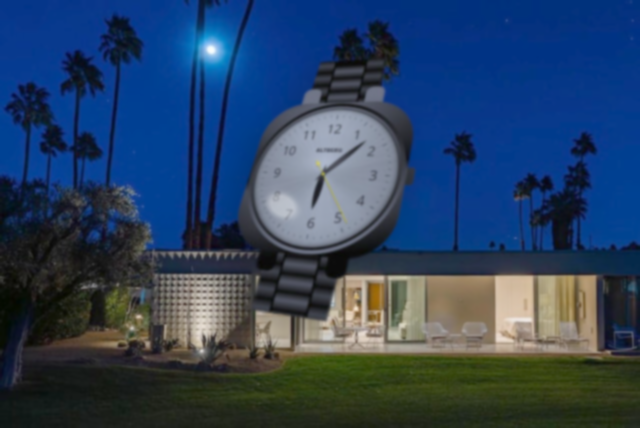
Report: 6:07:24
